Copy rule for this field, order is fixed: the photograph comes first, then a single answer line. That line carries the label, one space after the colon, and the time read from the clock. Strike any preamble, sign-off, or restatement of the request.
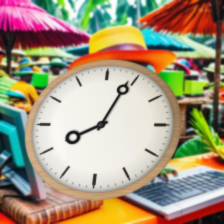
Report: 8:04
